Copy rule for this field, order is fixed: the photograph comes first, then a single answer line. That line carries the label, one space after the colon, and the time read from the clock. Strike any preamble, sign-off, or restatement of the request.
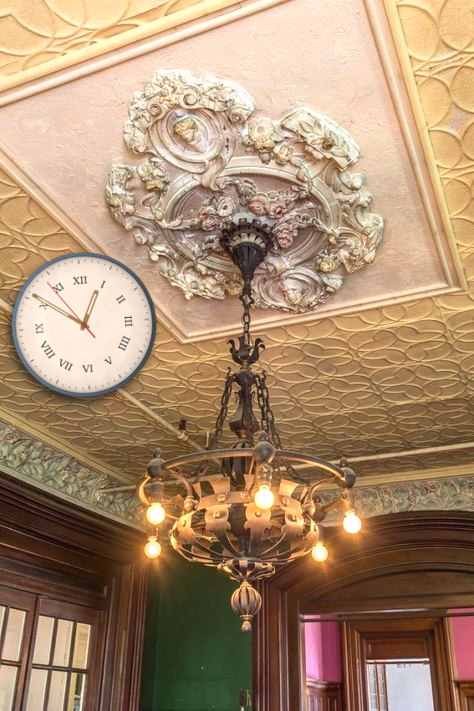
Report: 12:50:54
